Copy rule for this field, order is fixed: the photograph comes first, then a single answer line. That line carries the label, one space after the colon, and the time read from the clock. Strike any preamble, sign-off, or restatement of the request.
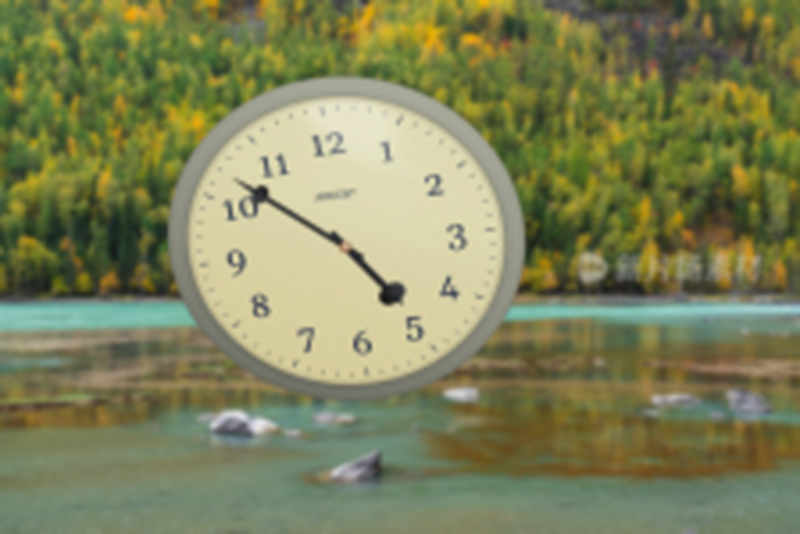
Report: 4:52
